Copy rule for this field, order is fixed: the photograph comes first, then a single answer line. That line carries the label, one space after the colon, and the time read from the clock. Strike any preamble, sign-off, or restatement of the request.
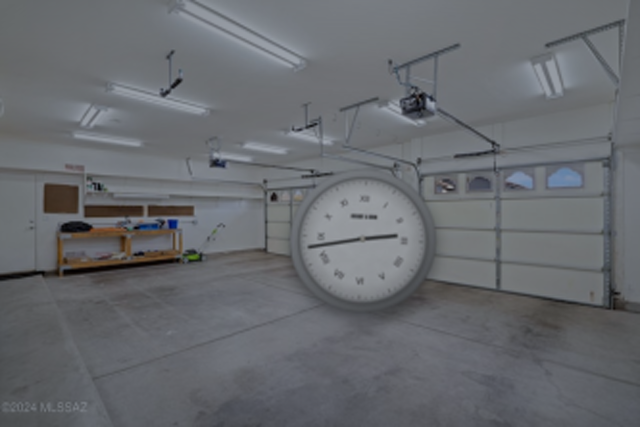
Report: 2:43
